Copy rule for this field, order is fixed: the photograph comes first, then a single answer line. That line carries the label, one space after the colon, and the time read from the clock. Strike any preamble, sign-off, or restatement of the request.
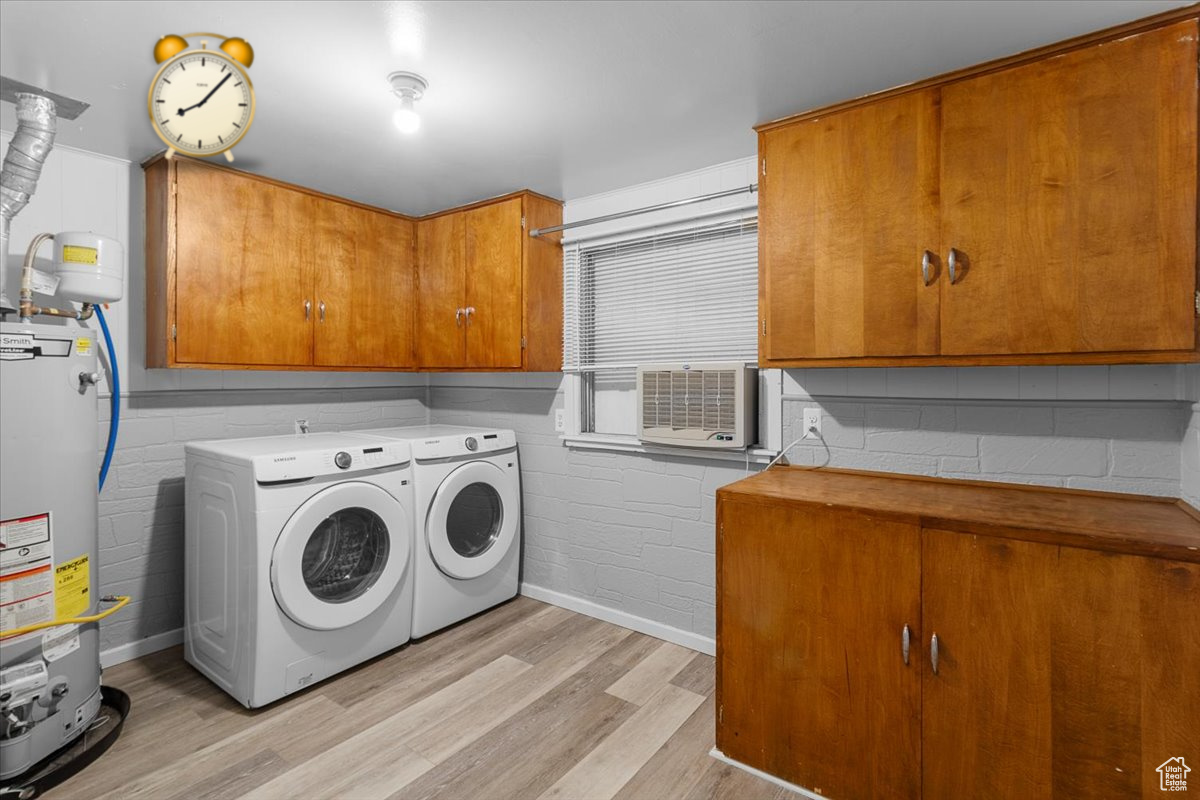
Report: 8:07
